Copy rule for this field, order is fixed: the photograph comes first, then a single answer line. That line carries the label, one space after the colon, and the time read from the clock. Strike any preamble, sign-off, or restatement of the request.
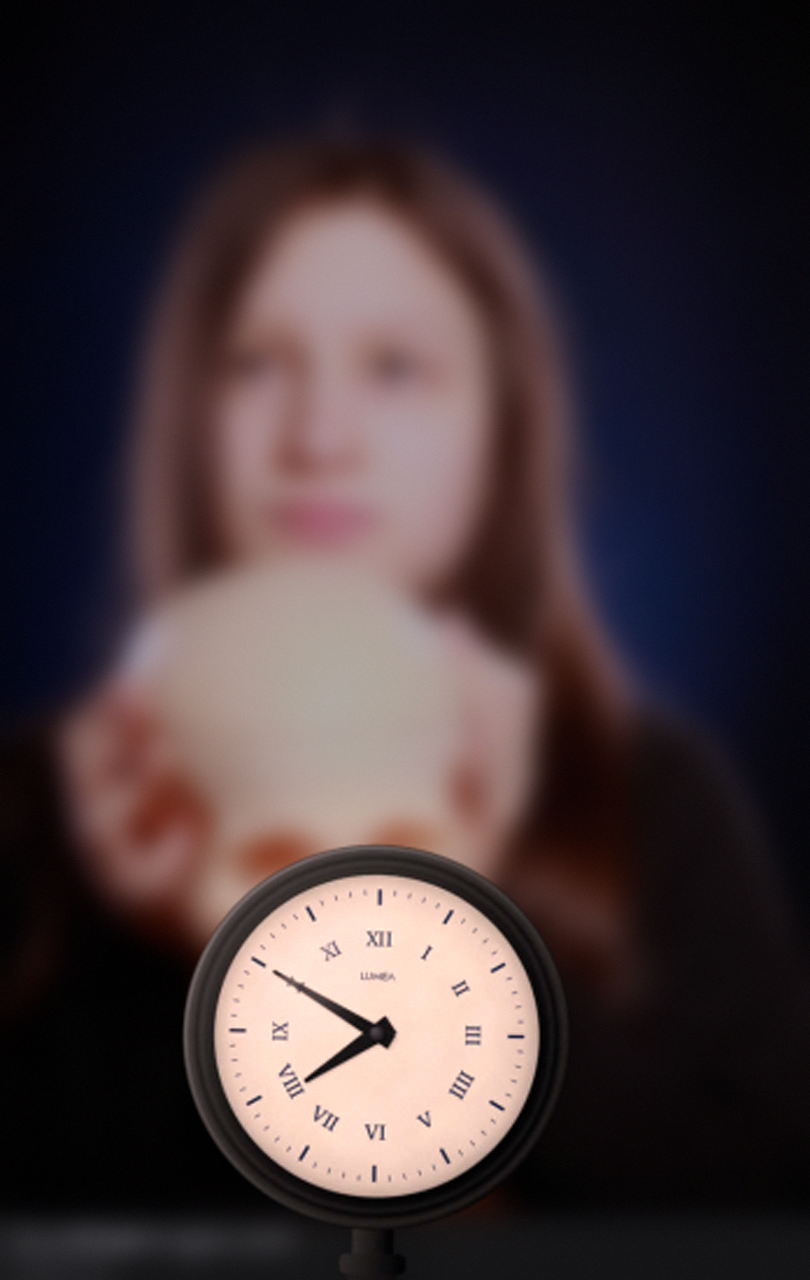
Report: 7:50
